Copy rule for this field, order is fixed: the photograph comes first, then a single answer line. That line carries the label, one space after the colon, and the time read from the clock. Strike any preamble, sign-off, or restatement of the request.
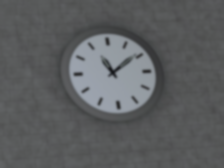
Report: 11:09
